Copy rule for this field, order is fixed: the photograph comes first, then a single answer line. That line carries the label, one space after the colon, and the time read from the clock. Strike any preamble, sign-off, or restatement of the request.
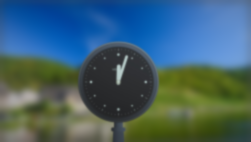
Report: 12:03
